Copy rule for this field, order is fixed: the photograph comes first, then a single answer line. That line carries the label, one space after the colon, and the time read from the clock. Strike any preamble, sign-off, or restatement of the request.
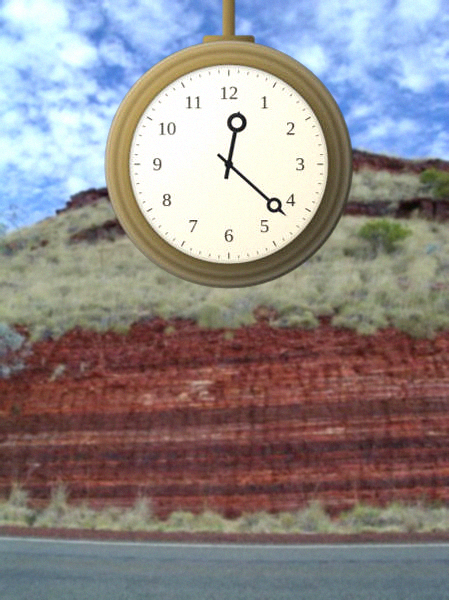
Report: 12:22
